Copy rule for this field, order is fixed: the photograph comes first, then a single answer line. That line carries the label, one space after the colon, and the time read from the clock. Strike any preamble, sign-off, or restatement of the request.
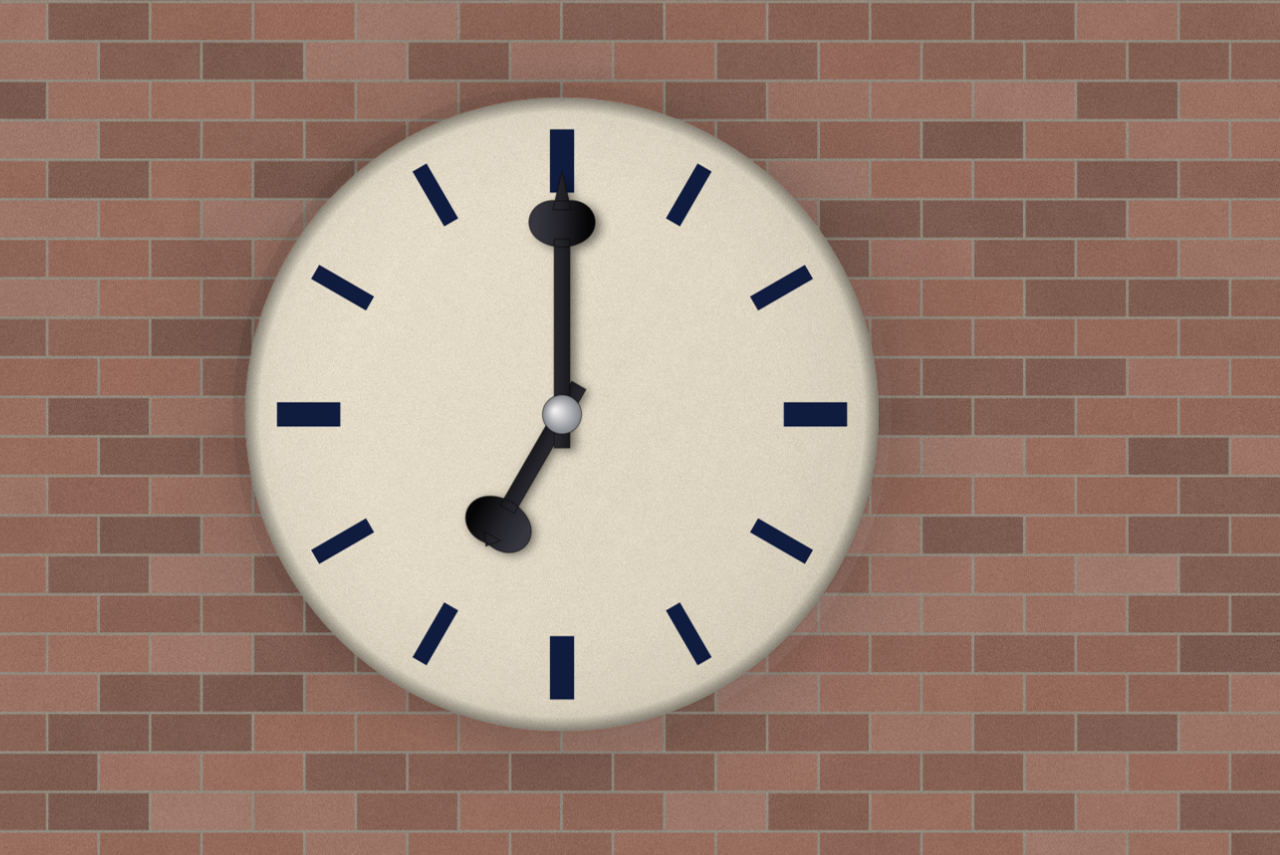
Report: 7:00
